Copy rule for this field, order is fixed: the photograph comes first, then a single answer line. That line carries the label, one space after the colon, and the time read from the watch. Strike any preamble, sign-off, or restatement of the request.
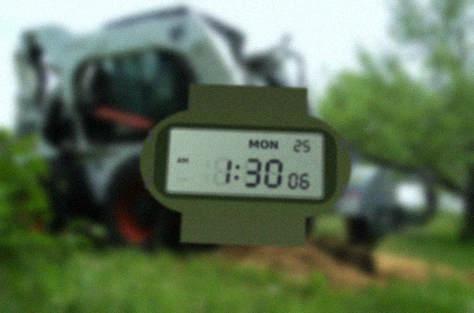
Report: 1:30:06
